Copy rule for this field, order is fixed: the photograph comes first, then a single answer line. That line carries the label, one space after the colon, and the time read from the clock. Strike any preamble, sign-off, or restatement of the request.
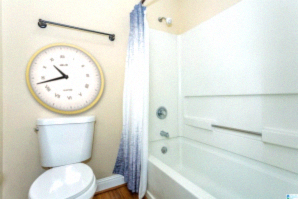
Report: 10:43
